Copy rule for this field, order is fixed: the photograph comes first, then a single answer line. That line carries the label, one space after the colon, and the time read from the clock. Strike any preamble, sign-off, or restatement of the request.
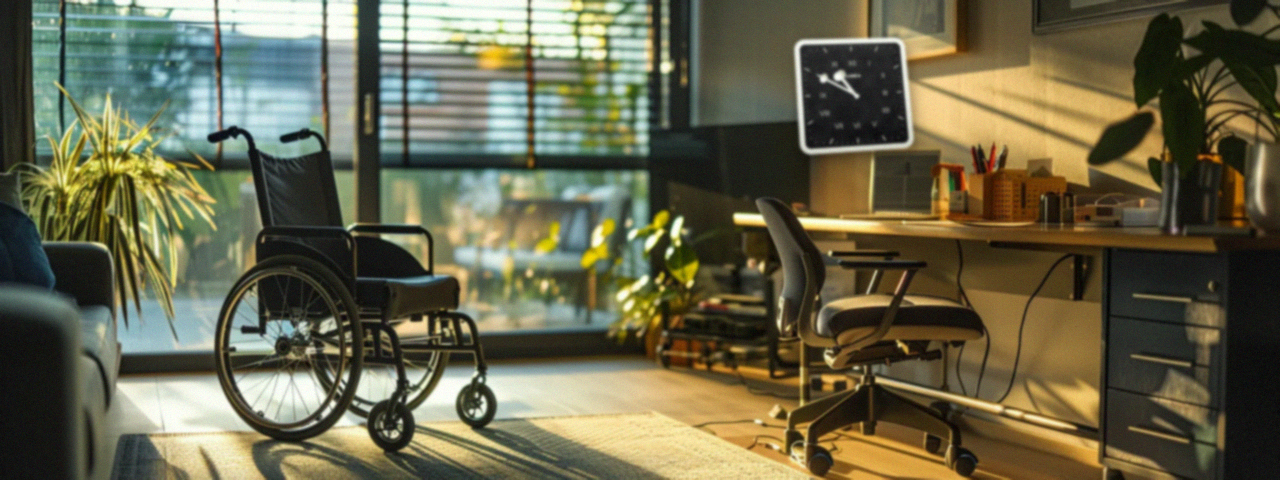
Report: 10:50
